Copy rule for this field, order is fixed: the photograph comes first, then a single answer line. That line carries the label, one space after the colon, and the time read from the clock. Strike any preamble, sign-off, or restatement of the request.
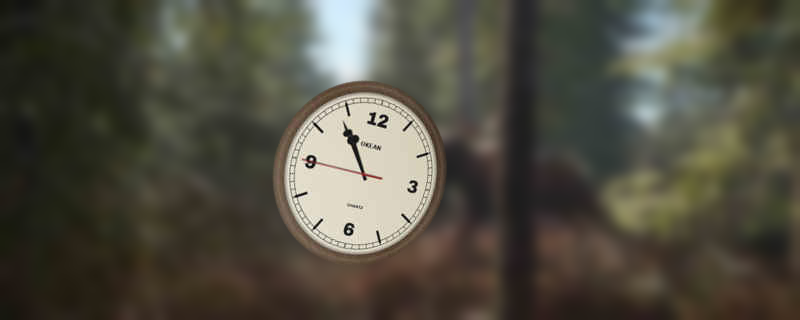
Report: 10:53:45
